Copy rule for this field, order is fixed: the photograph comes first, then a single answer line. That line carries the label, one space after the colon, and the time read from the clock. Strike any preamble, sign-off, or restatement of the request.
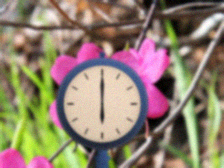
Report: 6:00
